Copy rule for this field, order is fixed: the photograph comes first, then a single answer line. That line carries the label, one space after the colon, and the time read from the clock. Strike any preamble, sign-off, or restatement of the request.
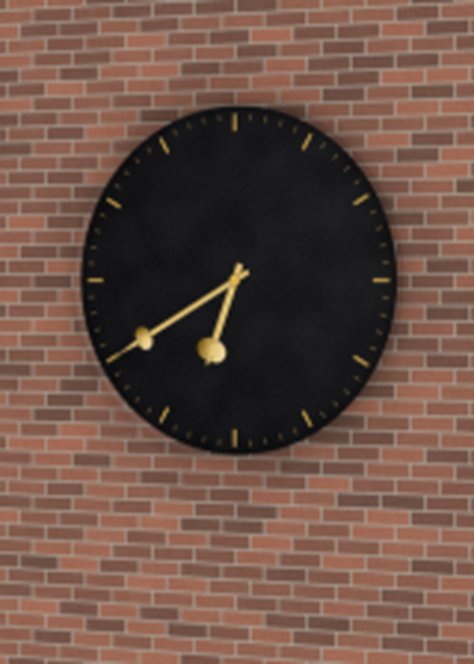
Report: 6:40
